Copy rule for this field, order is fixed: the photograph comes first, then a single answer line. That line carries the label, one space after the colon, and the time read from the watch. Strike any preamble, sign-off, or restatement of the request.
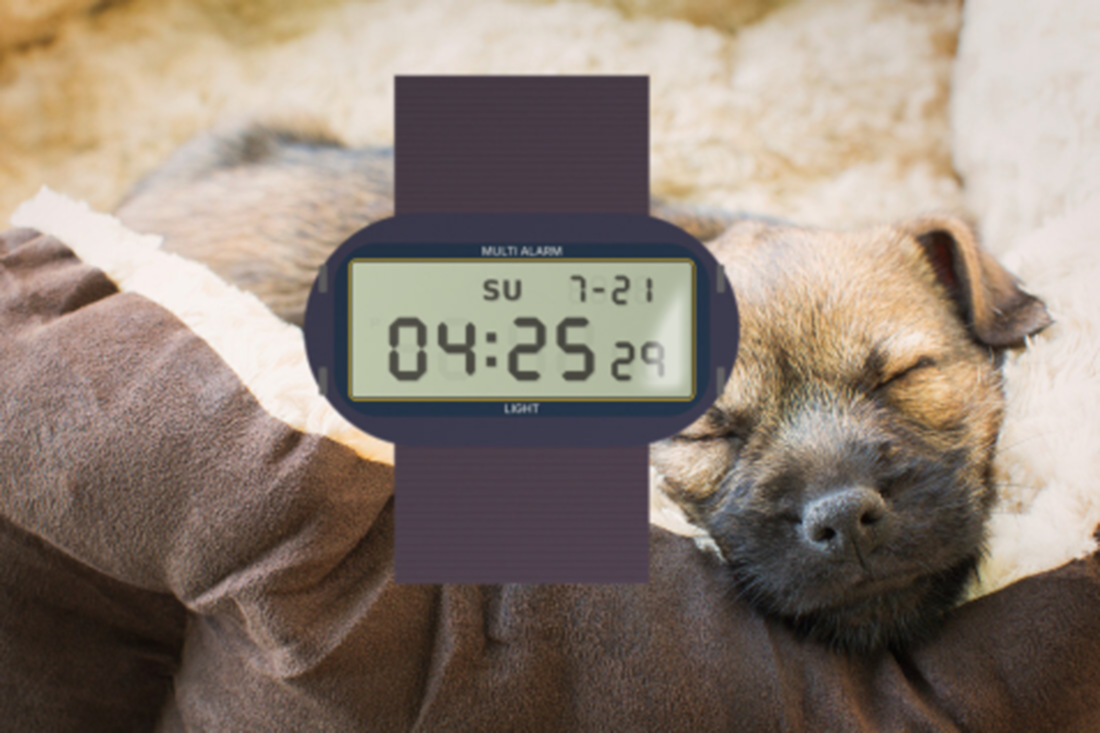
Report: 4:25:29
